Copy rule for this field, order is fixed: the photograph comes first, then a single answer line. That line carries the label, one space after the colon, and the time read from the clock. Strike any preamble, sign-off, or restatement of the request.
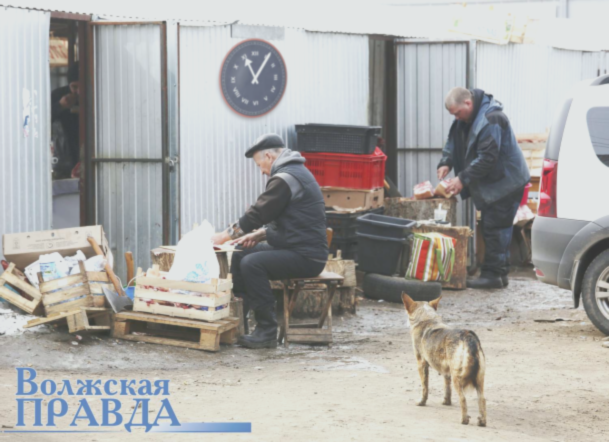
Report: 11:06
